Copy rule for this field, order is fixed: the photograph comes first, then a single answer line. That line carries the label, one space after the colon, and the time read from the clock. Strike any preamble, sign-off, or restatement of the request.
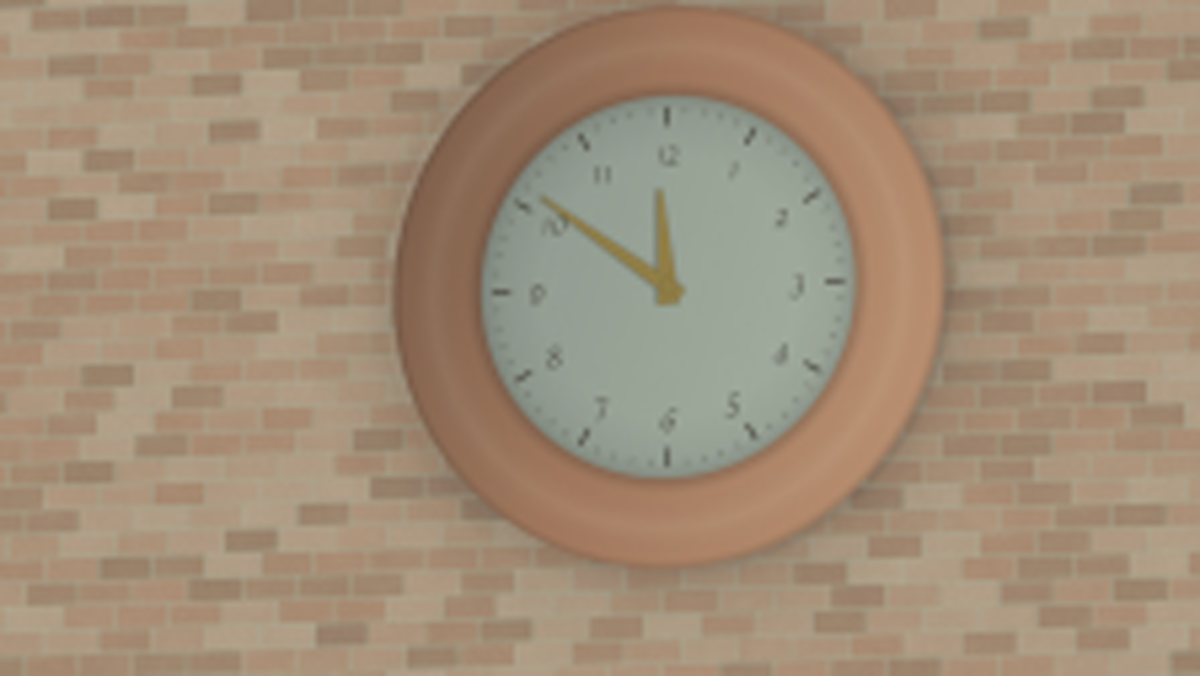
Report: 11:51
